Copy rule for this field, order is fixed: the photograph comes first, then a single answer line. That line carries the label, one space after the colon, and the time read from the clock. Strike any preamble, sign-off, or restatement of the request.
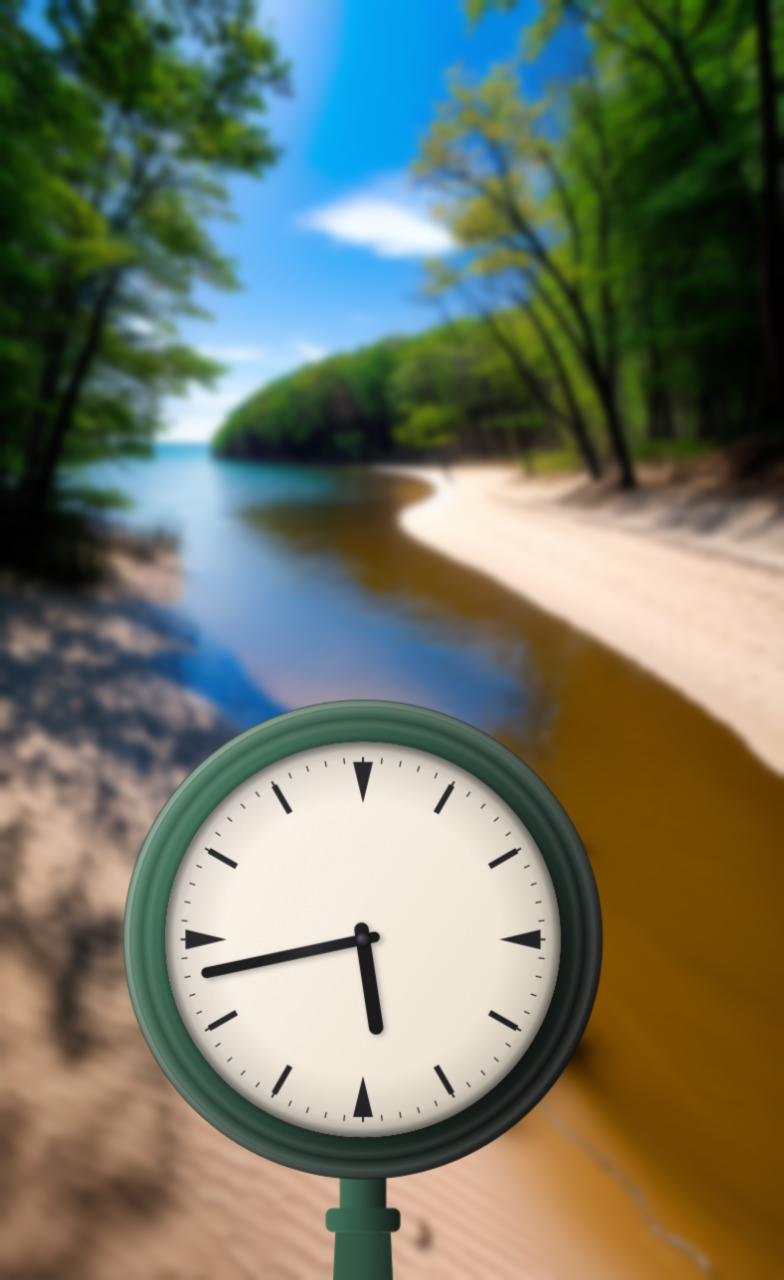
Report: 5:43
